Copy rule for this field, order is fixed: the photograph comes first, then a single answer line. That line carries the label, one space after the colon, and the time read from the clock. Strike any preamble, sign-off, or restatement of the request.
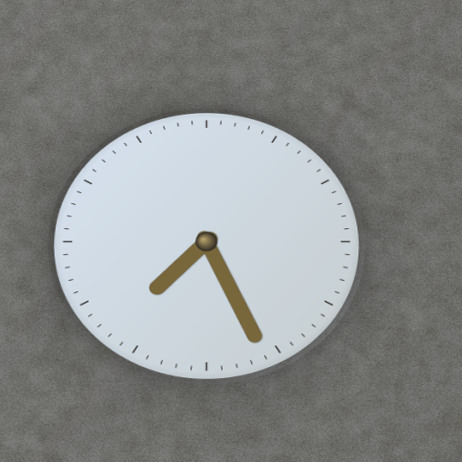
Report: 7:26
